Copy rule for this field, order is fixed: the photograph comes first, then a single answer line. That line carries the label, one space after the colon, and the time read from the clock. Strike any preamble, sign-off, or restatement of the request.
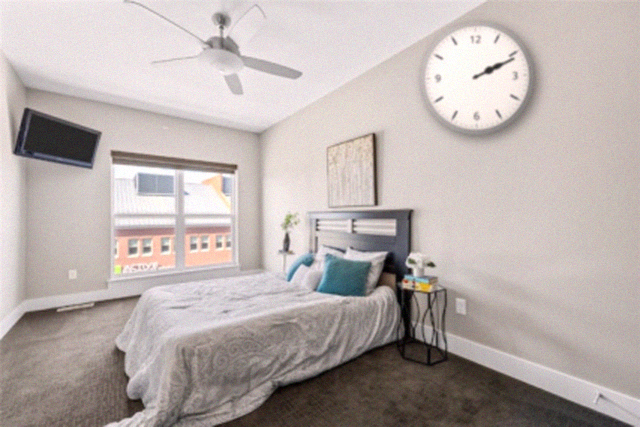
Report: 2:11
